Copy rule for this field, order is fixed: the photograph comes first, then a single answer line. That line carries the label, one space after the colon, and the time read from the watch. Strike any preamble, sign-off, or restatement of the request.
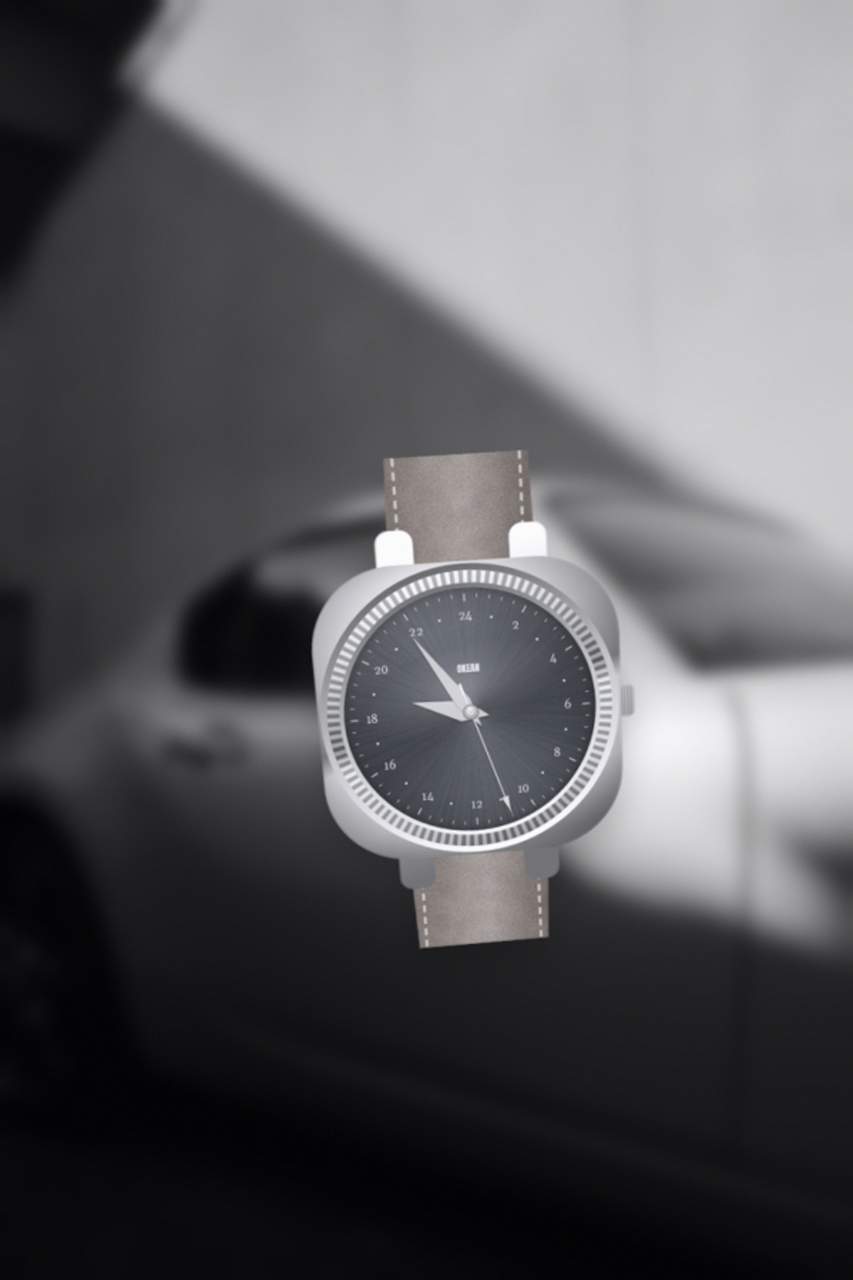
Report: 18:54:27
